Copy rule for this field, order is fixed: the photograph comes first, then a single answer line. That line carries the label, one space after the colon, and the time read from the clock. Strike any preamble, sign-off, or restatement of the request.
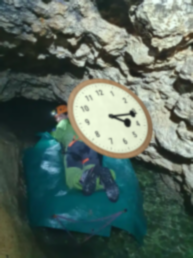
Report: 4:16
